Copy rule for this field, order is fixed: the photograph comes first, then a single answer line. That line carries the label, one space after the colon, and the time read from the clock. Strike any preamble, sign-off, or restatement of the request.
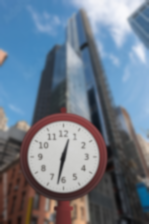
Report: 12:32
